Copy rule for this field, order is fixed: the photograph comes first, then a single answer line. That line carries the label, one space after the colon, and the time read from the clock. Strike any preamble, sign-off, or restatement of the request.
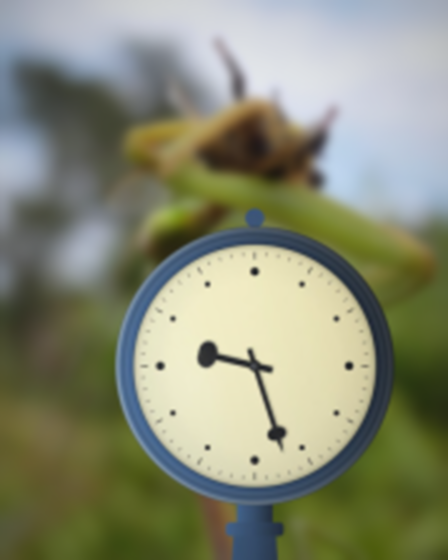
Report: 9:27
